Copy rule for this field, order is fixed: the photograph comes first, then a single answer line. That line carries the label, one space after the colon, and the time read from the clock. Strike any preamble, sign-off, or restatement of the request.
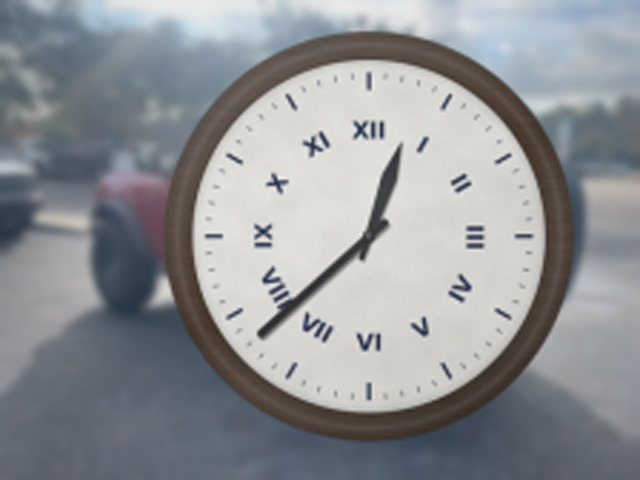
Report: 12:38
